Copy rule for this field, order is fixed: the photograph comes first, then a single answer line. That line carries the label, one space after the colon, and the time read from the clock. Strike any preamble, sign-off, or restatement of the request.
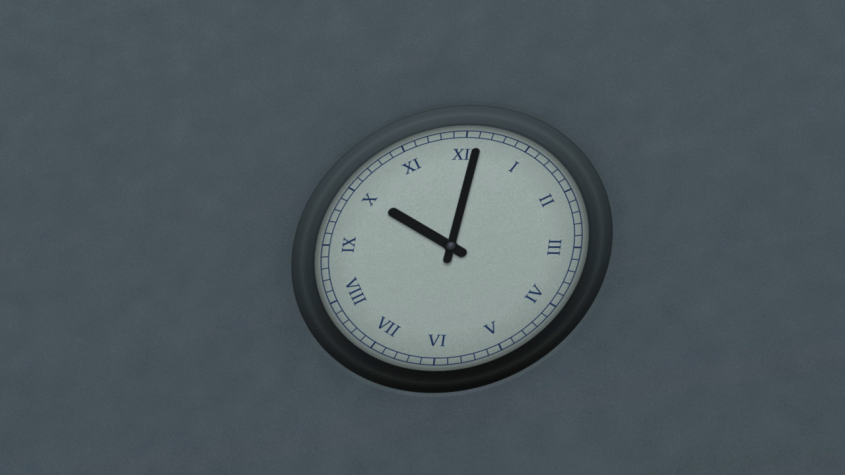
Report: 10:01
